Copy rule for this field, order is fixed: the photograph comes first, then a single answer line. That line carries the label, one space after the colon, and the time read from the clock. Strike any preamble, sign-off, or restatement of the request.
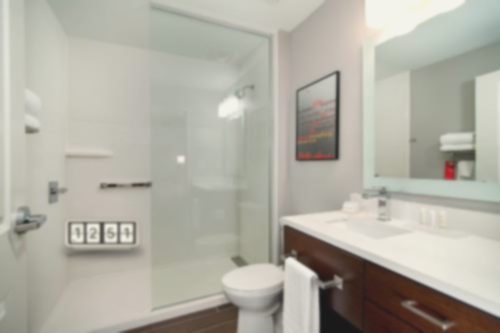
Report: 12:51
